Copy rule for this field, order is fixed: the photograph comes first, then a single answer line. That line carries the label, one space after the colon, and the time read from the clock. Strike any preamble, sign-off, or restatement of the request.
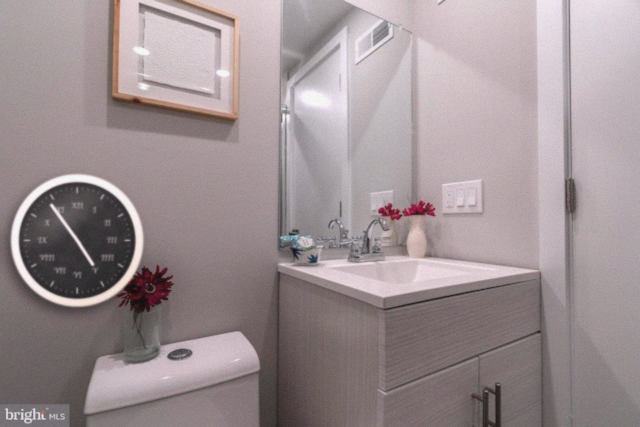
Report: 4:54
